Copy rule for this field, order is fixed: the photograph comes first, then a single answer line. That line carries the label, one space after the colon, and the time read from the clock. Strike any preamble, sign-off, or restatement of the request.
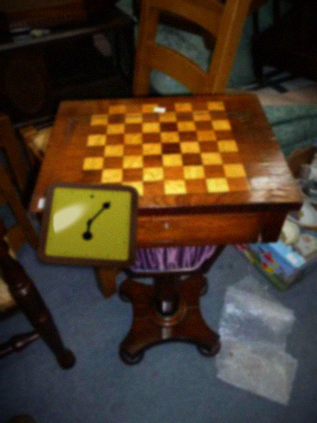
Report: 6:06
